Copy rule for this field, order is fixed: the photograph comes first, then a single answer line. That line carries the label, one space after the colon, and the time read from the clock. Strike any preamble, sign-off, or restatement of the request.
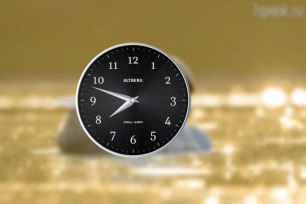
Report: 7:48
